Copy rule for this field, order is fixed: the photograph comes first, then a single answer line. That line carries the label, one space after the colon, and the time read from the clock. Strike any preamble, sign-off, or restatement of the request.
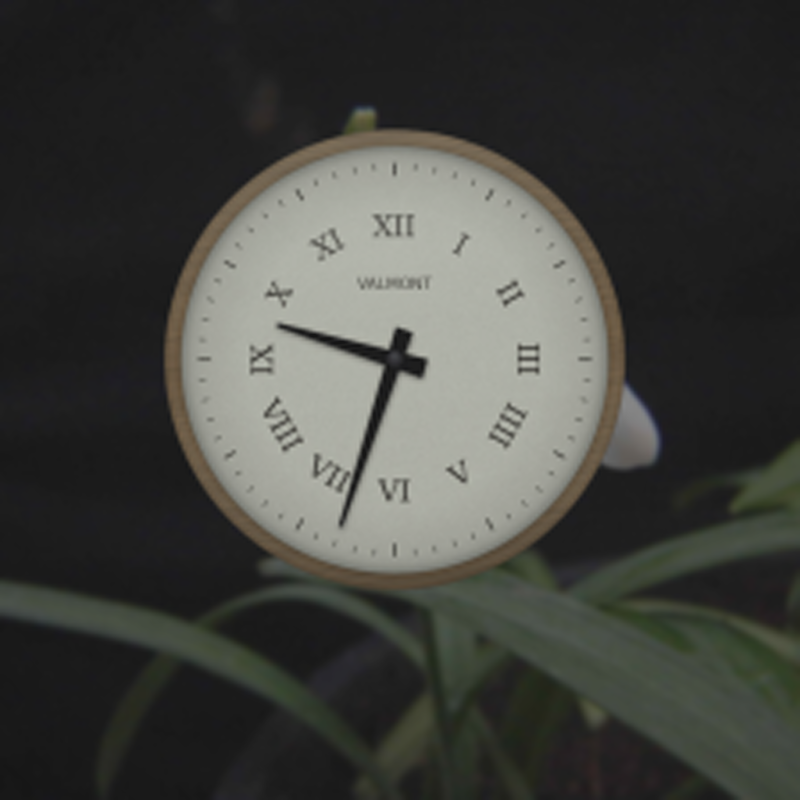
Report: 9:33
